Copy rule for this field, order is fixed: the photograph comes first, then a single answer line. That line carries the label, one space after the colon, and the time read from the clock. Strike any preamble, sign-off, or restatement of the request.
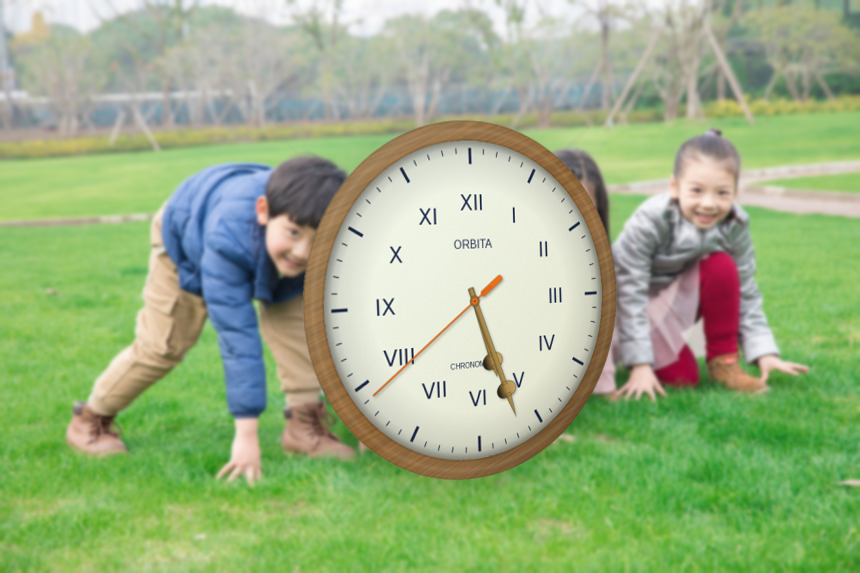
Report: 5:26:39
